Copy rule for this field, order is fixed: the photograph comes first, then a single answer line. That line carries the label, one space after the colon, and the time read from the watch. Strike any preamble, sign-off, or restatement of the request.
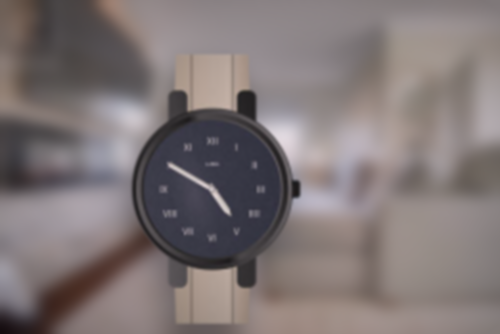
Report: 4:50
